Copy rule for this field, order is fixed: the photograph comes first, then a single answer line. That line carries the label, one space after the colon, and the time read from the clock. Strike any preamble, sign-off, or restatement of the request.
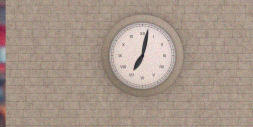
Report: 7:02
